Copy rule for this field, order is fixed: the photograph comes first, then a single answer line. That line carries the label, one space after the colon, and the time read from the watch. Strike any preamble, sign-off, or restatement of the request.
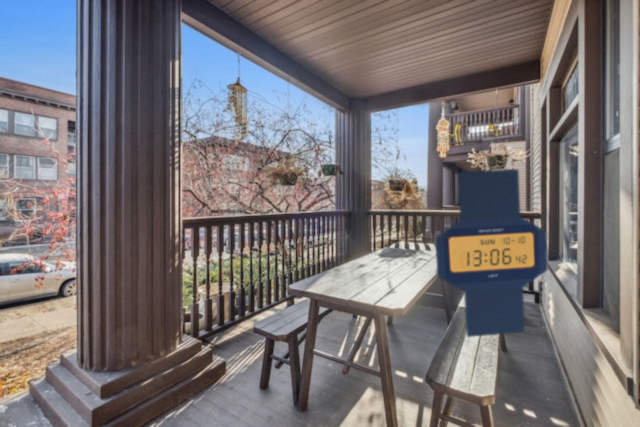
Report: 13:06
